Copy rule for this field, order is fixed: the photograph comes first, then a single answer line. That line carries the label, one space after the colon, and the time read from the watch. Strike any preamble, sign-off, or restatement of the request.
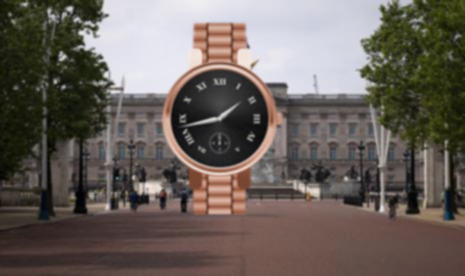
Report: 1:43
